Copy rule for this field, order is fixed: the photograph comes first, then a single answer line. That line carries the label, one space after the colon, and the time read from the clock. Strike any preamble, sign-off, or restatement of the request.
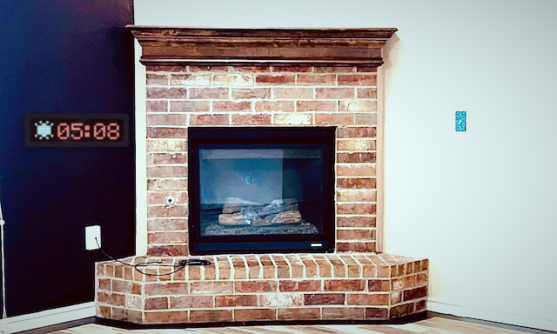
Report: 5:08
